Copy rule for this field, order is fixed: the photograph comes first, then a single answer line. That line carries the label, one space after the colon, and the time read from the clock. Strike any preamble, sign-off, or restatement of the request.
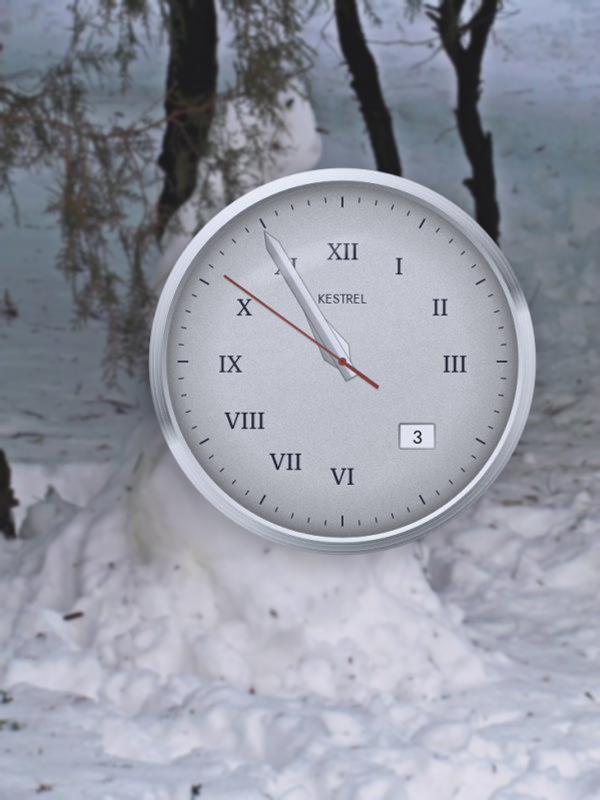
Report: 10:54:51
